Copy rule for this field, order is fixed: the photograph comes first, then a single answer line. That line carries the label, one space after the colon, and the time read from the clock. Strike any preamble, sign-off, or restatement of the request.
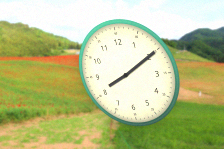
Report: 8:10
